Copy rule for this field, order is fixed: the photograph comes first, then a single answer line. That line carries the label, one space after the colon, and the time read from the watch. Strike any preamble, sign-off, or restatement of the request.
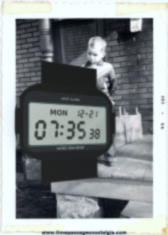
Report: 7:35:38
